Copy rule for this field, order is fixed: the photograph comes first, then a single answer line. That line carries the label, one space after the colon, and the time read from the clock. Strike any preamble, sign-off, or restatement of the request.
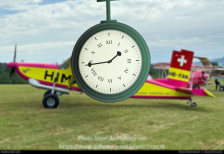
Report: 1:44
